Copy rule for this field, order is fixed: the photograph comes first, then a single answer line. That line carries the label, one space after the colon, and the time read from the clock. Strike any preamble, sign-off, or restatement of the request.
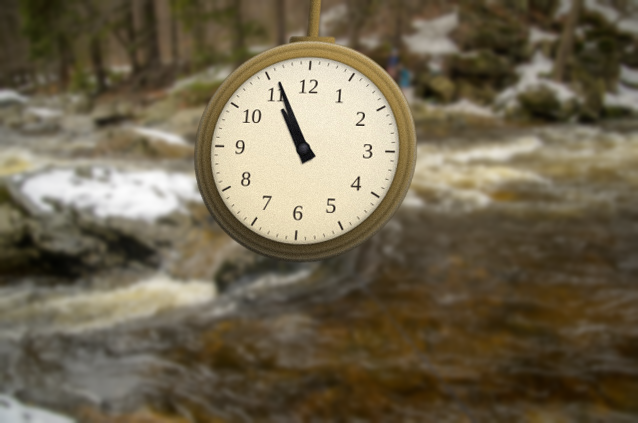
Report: 10:56
